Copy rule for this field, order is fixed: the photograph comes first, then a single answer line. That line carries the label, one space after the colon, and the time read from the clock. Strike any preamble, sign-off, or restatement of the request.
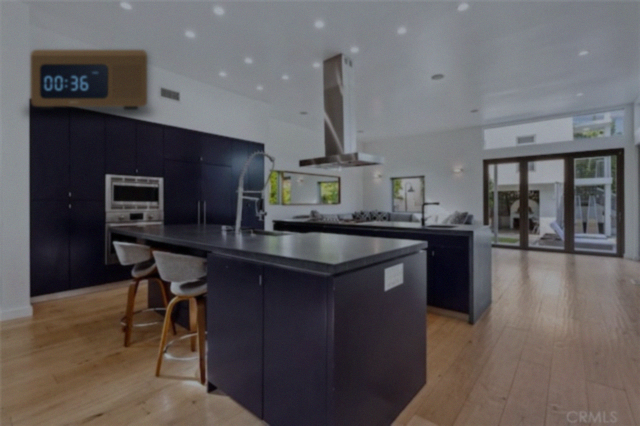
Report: 0:36
